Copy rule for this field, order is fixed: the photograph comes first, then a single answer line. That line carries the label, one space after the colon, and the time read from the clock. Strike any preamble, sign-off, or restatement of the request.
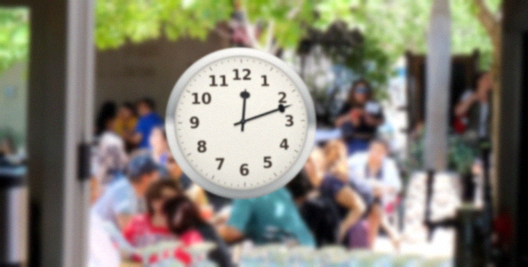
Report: 12:12
